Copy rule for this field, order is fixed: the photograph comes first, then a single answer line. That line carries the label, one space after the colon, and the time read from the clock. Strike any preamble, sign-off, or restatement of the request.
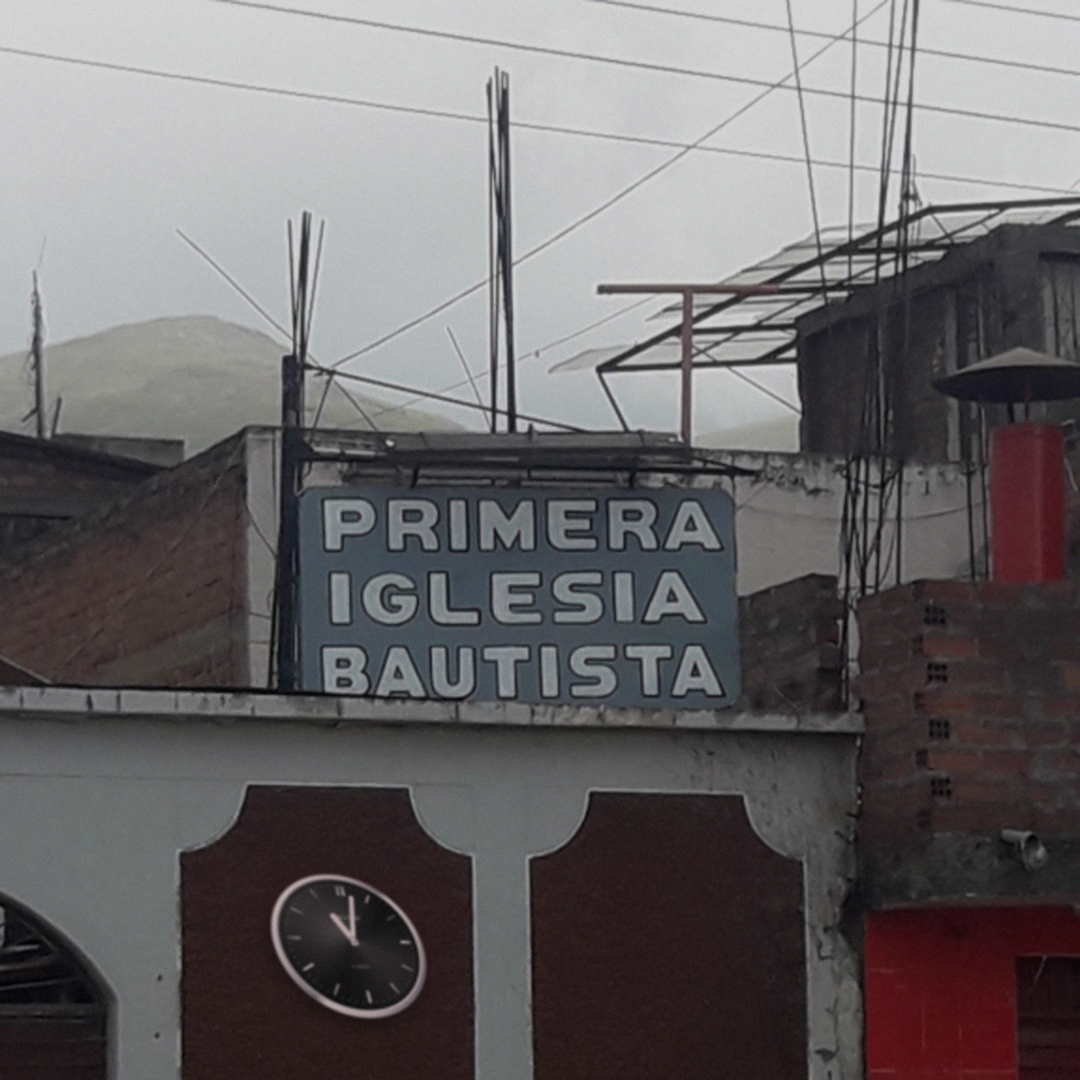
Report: 11:02
